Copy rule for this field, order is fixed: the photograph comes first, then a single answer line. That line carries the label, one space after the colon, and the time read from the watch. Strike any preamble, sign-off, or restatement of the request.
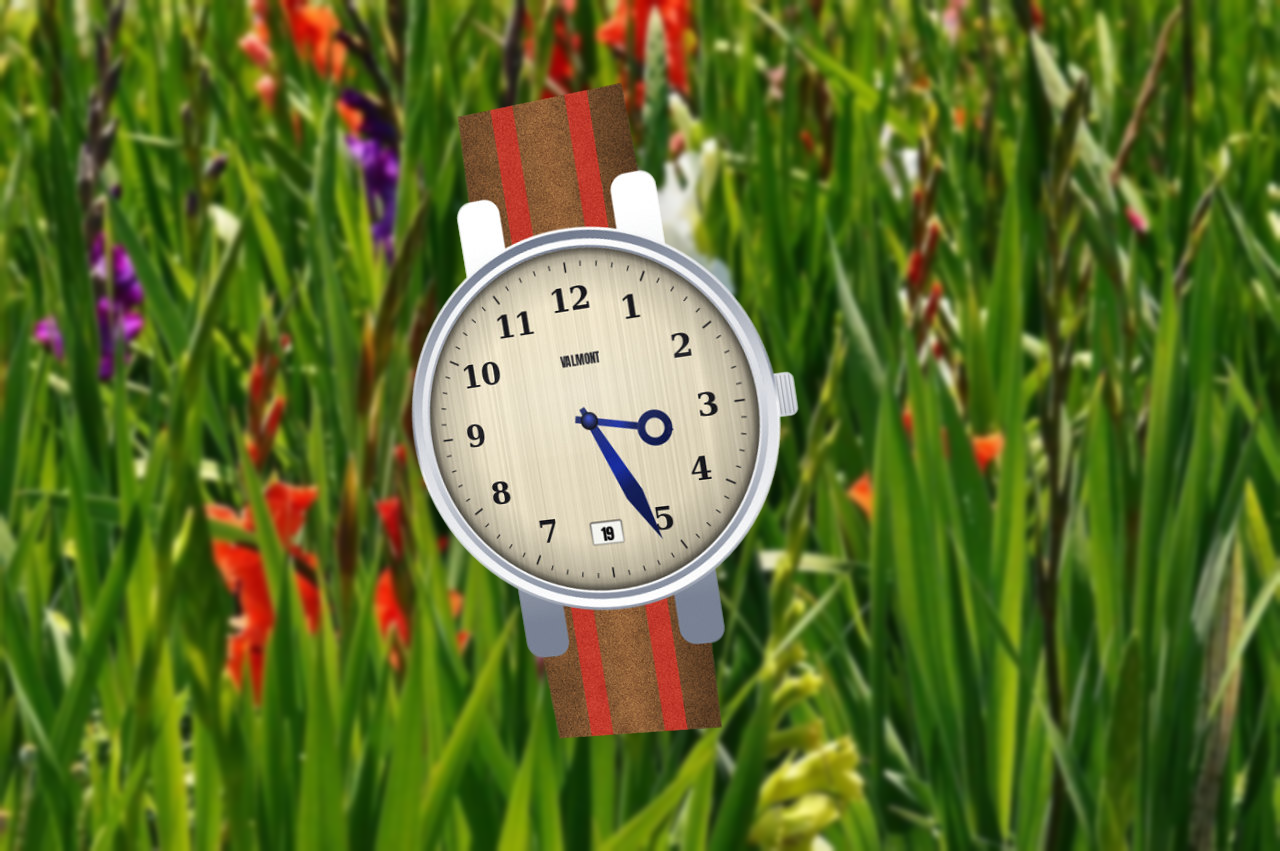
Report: 3:26
